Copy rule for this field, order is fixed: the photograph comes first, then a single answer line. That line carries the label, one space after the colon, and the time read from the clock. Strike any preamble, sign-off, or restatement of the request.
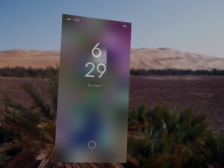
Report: 6:29
